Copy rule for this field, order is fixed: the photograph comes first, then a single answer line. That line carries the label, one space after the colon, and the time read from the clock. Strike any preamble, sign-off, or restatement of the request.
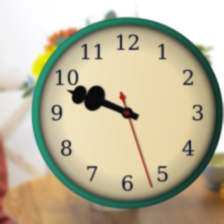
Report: 9:48:27
